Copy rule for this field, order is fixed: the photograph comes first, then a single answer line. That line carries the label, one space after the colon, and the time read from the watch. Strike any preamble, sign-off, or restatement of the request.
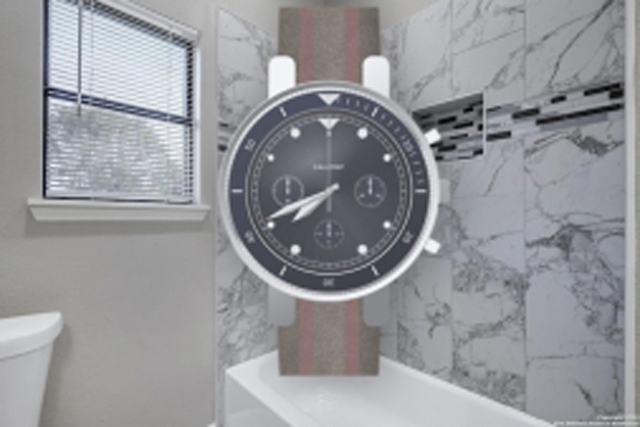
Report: 7:41
